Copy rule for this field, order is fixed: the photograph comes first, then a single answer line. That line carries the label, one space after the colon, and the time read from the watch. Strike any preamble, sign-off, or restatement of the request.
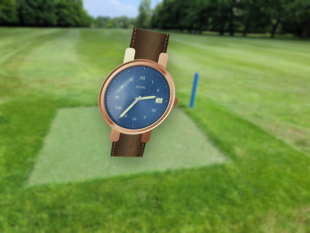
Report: 2:36
